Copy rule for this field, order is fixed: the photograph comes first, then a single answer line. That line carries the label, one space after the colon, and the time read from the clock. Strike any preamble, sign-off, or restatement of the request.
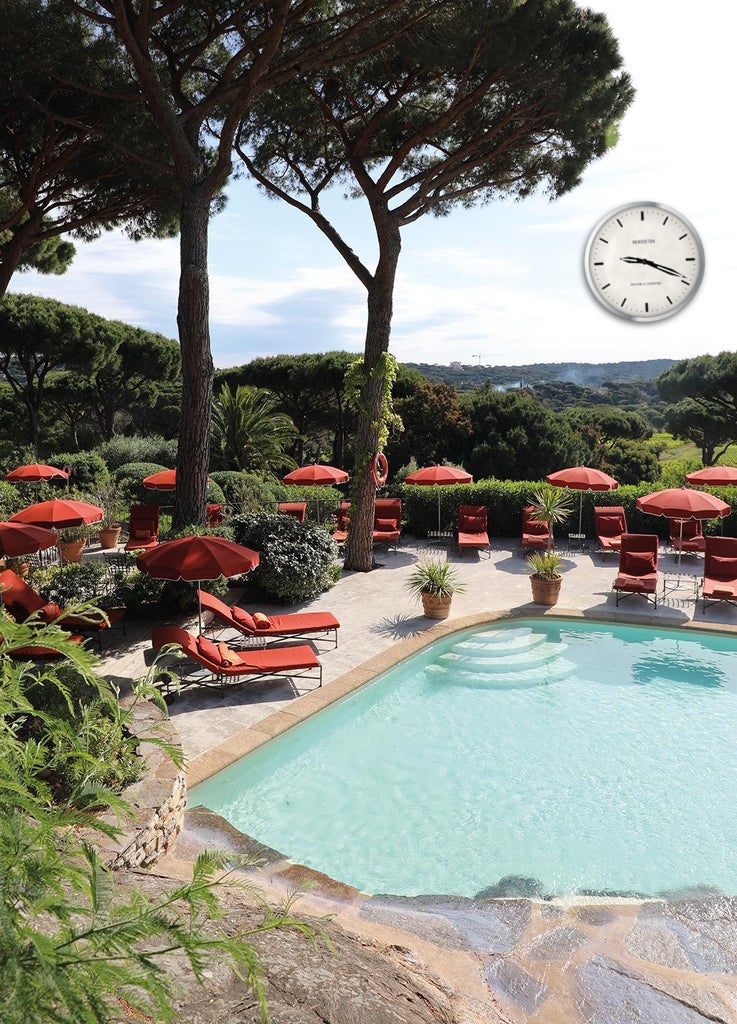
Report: 9:19
